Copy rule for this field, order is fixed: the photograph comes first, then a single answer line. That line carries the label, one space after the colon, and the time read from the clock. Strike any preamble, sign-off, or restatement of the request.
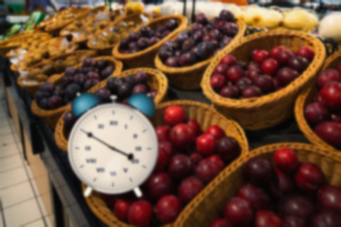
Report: 3:50
